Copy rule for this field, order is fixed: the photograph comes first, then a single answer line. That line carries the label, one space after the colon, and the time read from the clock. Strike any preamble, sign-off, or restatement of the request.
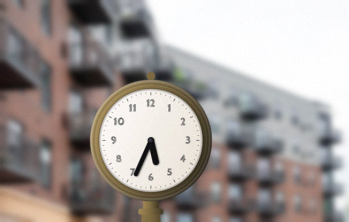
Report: 5:34
